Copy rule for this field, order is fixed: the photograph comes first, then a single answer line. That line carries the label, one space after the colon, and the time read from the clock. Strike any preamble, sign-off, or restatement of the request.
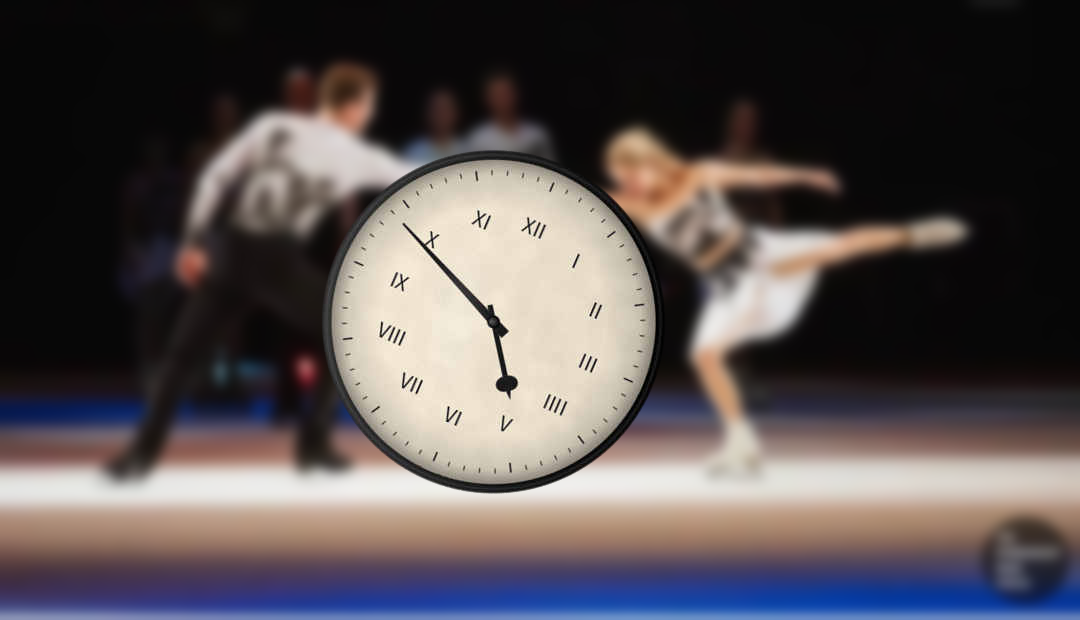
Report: 4:49
